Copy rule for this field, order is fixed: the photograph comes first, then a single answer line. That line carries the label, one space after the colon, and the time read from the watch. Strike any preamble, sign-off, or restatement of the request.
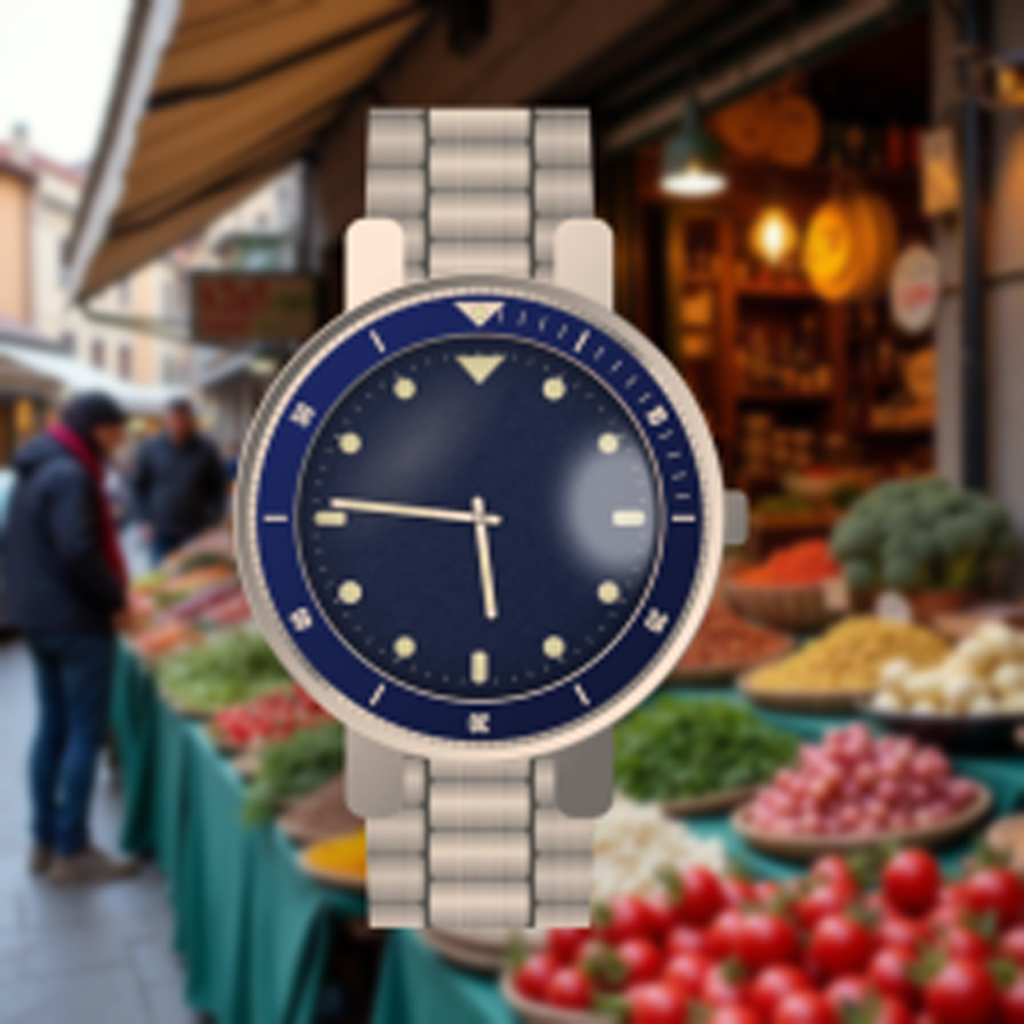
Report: 5:46
